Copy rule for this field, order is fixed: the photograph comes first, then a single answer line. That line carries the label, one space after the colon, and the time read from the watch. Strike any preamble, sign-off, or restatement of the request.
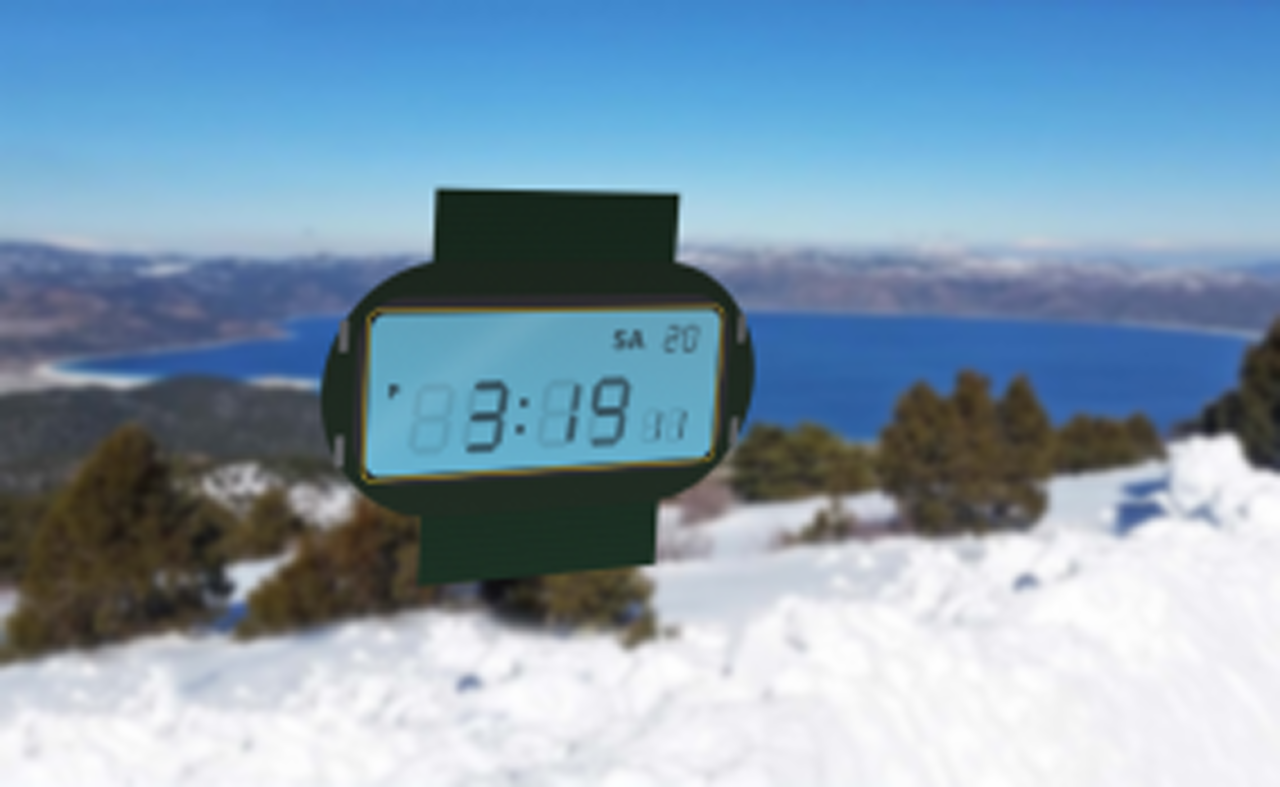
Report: 3:19:11
